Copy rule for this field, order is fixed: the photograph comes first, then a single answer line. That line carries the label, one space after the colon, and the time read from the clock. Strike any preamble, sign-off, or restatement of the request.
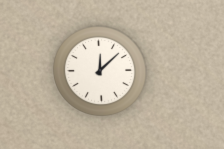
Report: 12:08
